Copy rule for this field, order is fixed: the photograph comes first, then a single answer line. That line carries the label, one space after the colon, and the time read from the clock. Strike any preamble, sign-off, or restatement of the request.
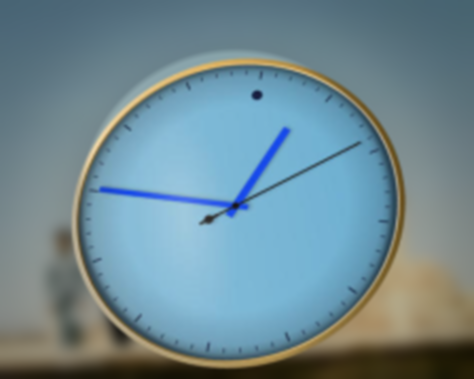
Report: 12:45:09
